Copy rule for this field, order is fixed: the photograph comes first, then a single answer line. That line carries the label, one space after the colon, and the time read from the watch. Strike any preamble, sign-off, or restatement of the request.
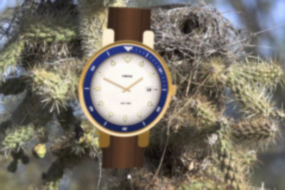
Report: 1:49
